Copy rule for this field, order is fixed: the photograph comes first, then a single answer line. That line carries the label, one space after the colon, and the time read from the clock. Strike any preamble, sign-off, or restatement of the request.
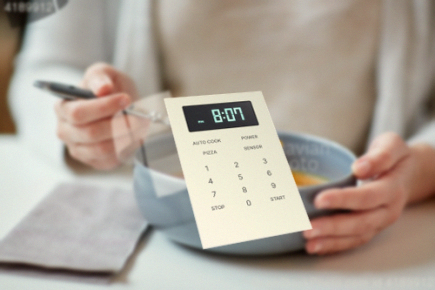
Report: 8:07
